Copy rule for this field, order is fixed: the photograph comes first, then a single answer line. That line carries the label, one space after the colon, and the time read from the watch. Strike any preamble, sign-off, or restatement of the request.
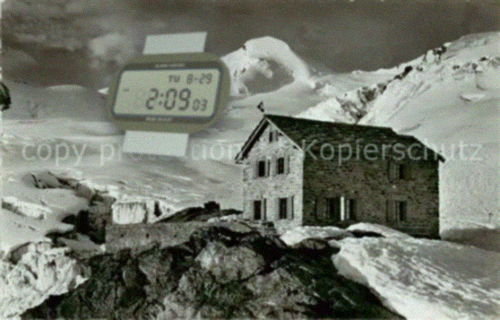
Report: 2:09
